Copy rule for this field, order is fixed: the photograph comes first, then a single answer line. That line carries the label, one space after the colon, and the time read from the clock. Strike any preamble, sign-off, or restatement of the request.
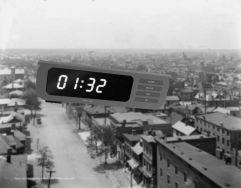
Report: 1:32
